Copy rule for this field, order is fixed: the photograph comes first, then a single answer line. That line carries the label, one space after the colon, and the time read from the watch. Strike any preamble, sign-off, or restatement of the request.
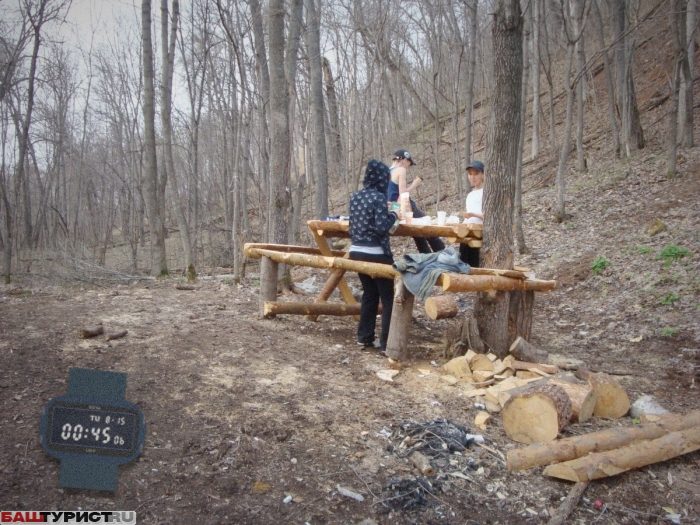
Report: 0:45
